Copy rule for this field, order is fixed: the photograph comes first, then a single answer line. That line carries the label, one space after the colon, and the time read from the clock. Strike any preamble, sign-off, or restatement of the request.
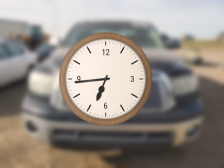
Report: 6:44
